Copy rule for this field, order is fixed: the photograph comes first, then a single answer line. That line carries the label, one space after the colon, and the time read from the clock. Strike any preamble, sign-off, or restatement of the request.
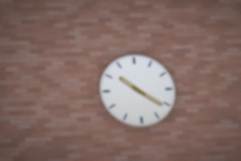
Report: 10:21
